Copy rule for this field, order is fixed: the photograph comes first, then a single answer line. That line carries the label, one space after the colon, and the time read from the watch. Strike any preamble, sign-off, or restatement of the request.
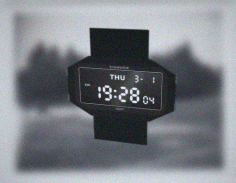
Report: 19:28
